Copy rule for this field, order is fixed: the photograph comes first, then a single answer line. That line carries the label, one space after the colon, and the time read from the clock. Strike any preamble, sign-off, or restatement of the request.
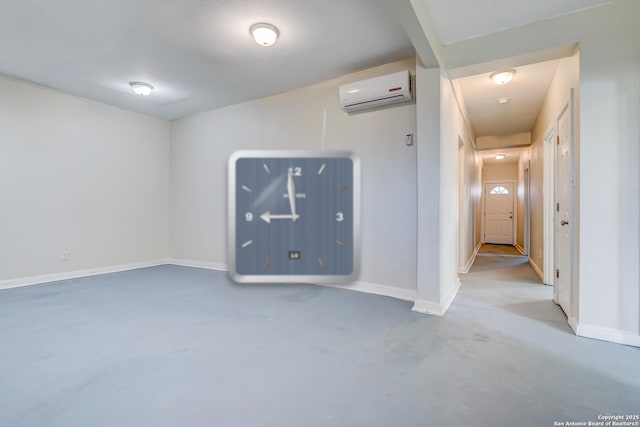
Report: 8:59
